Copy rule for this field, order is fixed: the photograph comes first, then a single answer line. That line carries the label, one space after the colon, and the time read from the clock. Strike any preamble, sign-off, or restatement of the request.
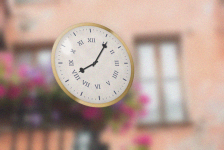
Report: 8:06
